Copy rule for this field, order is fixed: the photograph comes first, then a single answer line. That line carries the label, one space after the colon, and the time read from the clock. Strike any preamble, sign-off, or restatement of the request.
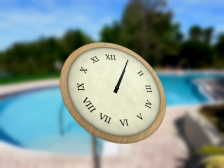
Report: 1:05
